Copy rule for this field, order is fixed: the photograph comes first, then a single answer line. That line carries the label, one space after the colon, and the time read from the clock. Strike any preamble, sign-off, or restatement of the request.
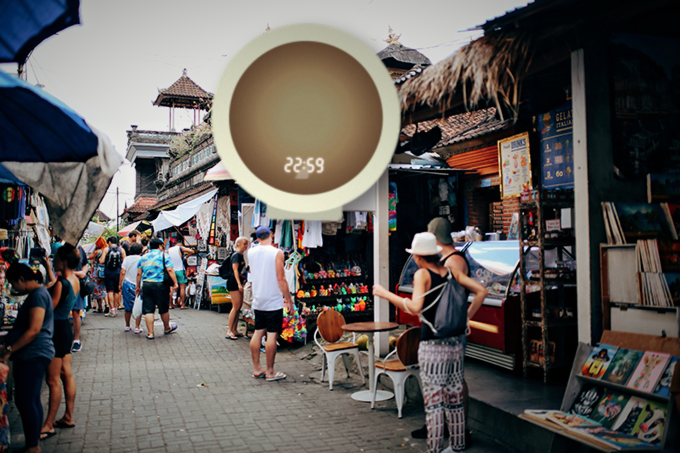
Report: 22:59
